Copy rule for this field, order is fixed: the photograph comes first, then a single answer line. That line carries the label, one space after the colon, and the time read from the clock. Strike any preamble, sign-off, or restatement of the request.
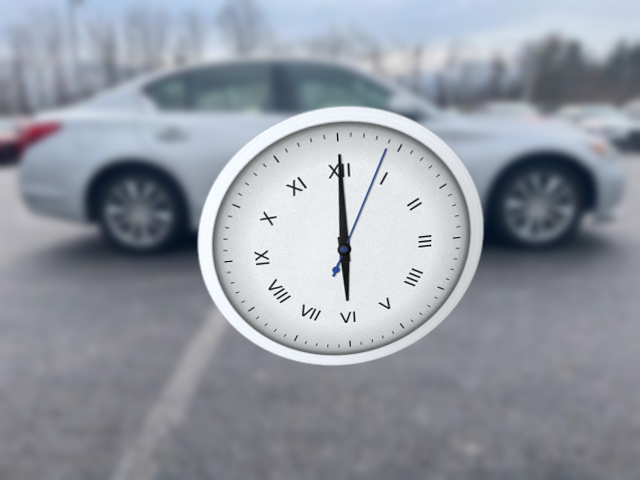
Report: 6:00:04
